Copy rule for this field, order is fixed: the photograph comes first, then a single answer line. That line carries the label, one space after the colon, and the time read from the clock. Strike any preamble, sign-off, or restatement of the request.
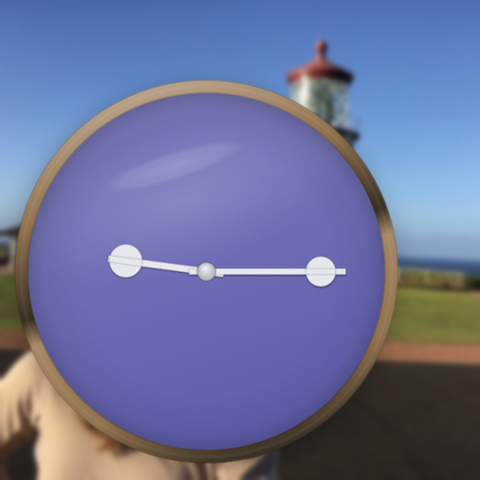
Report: 9:15
